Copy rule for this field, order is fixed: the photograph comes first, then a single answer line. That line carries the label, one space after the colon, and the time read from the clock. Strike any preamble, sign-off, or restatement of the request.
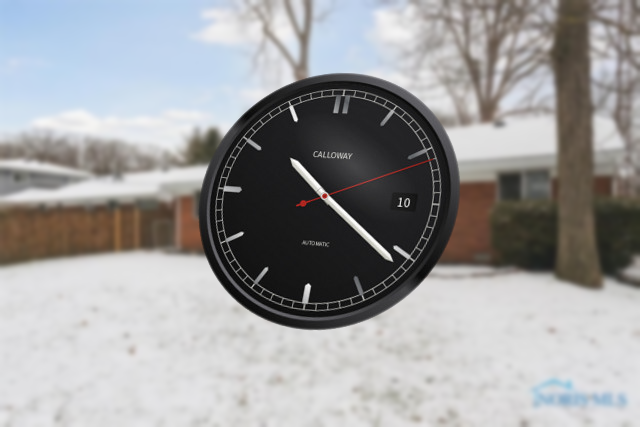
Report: 10:21:11
